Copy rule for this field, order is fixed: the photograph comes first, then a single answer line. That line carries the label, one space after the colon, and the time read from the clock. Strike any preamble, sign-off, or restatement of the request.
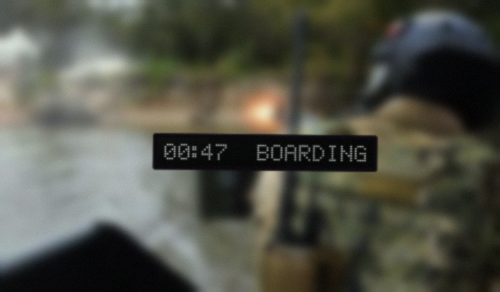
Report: 0:47
